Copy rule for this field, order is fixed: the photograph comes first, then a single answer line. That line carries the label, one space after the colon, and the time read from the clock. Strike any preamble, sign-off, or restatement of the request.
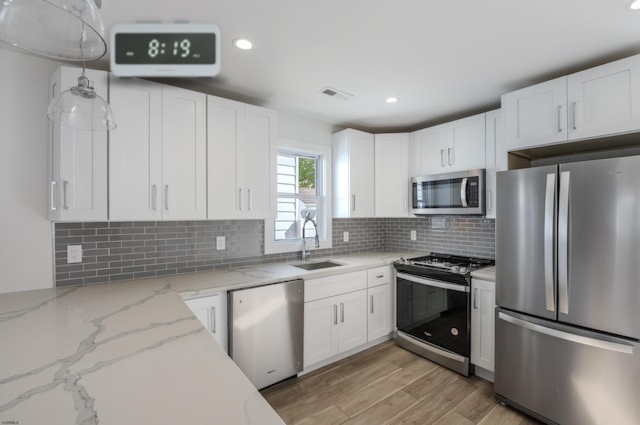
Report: 8:19
